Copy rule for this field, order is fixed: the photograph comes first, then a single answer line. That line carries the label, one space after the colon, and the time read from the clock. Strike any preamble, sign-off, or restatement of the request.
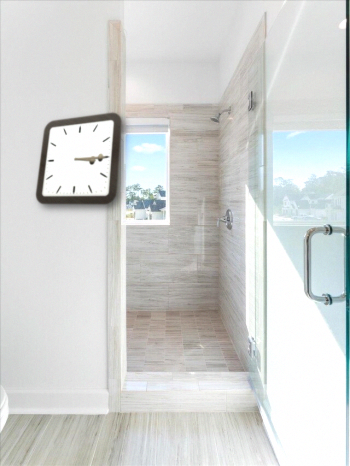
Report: 3:15
